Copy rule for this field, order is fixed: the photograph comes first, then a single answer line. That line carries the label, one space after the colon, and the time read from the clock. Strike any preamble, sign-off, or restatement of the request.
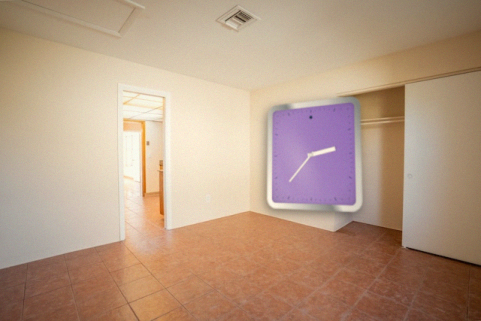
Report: 2:37
